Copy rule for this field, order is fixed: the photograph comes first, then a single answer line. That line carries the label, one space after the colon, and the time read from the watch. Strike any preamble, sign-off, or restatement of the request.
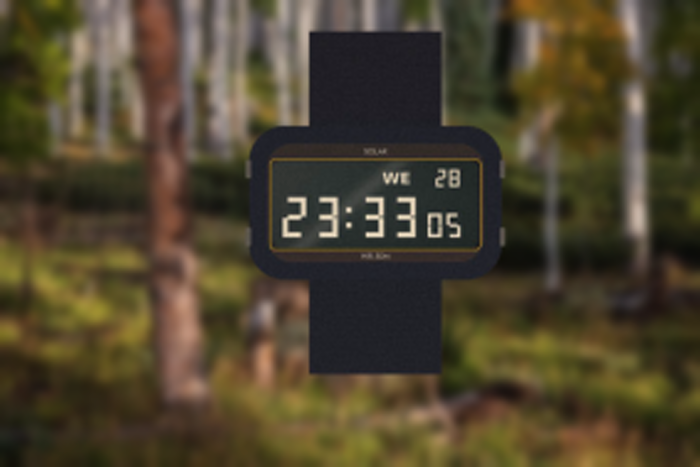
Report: 23:33:05
